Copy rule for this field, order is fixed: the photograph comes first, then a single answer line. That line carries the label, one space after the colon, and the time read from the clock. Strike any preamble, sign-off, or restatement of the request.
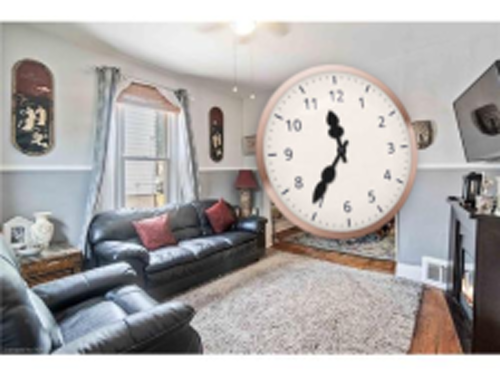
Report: 11:36
